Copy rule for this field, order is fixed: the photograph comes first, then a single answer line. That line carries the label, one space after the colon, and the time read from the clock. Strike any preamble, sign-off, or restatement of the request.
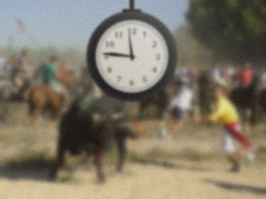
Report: 11:46
